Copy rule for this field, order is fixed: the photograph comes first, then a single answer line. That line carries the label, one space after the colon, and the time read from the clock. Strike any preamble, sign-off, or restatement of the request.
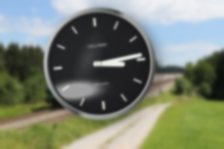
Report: 3:14
